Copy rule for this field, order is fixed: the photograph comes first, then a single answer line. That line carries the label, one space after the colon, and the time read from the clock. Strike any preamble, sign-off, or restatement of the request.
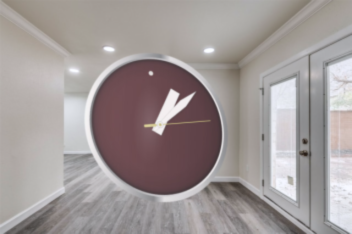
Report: 1:09:15
